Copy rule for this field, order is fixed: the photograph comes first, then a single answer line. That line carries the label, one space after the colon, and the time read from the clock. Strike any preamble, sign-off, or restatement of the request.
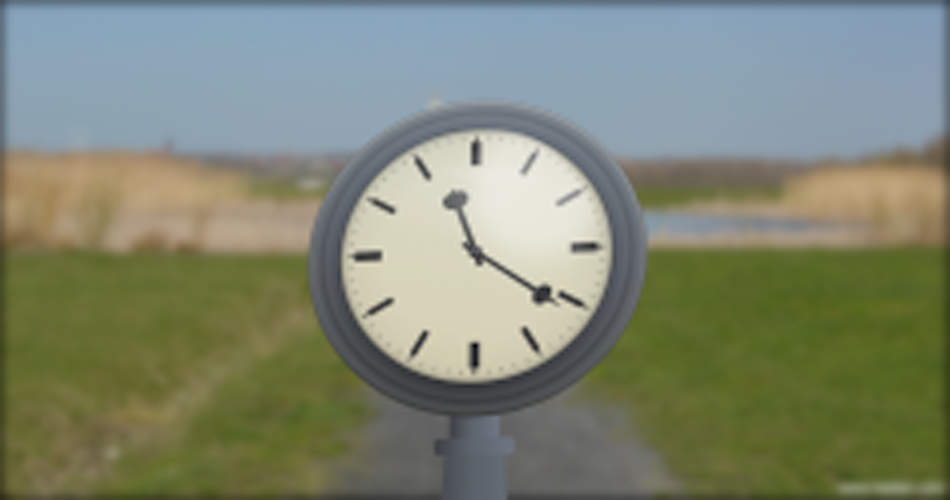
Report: 11:21
